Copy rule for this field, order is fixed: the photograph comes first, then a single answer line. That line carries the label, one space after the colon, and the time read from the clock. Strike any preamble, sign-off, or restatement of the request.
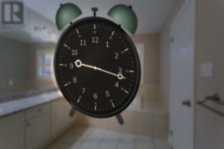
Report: 9:17
